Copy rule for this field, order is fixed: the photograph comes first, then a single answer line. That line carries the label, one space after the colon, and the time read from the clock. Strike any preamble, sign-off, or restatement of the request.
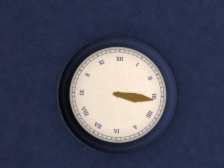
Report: 3:16
